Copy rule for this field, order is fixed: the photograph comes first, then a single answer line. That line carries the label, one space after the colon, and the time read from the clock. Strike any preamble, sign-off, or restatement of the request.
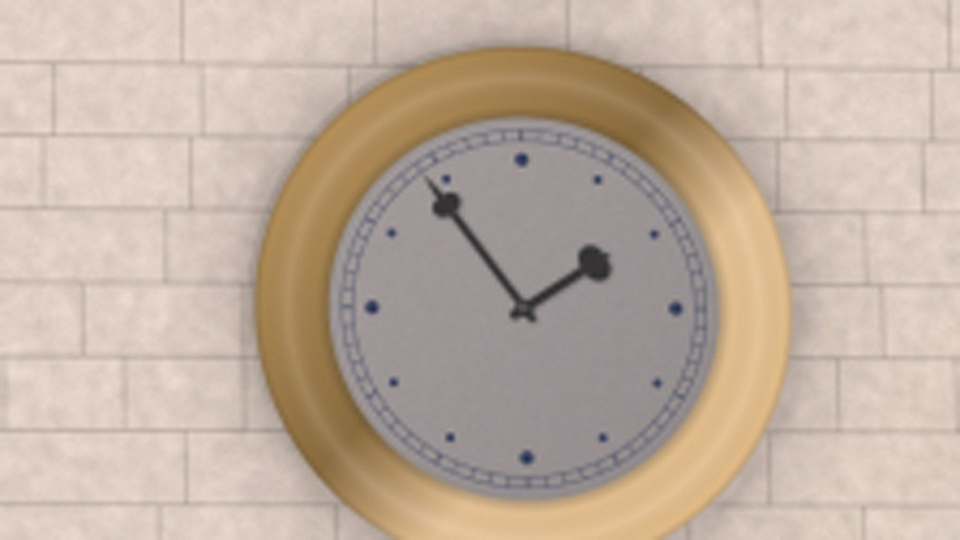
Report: 1:54
